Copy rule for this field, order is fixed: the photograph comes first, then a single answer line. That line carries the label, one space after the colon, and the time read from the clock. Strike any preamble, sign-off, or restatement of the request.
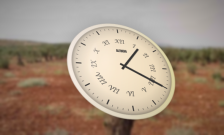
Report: 1:20
